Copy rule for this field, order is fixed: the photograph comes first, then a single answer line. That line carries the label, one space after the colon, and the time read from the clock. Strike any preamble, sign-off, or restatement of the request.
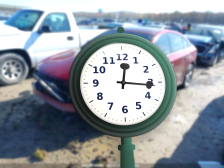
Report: 12:16
